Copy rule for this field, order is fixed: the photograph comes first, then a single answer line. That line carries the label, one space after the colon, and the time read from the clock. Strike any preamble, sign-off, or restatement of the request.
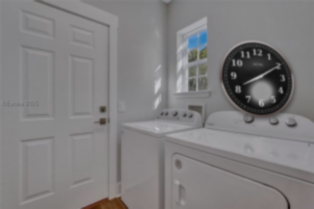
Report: 8:10
